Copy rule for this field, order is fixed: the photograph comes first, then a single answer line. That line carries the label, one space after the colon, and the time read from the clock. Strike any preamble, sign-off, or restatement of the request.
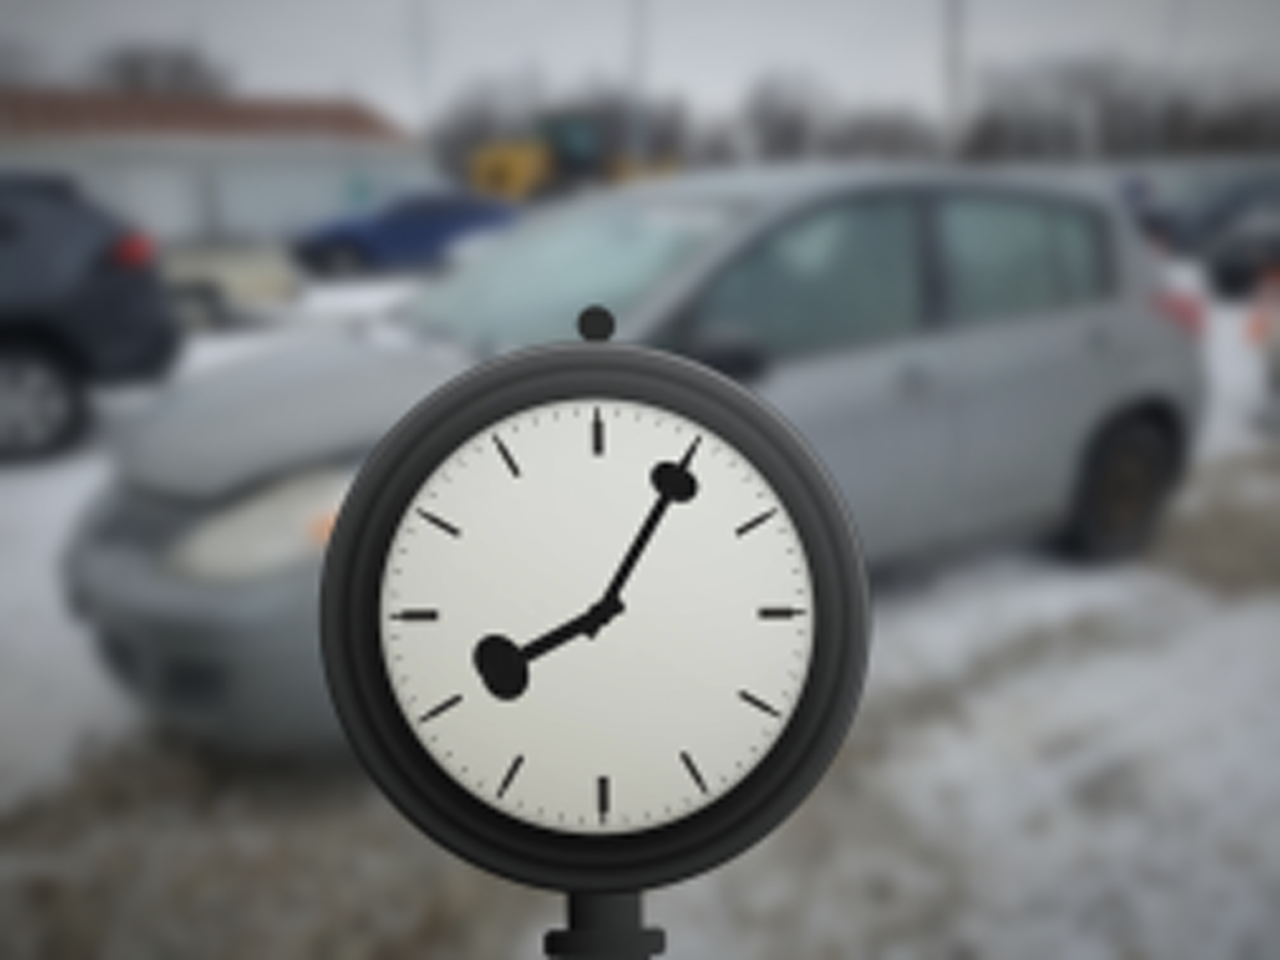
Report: 8:05
